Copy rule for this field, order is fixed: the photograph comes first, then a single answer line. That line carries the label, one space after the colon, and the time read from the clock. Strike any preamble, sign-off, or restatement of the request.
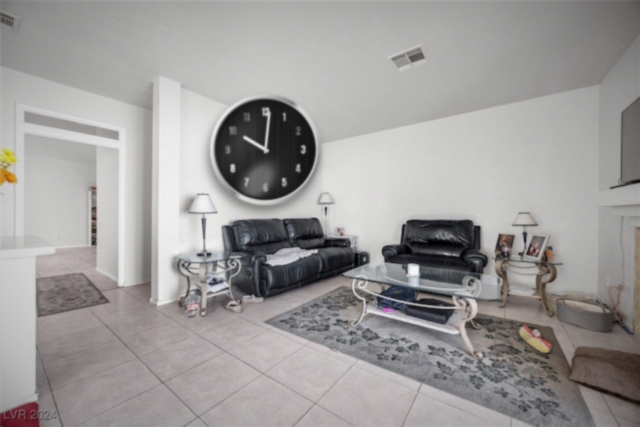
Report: 10:01
